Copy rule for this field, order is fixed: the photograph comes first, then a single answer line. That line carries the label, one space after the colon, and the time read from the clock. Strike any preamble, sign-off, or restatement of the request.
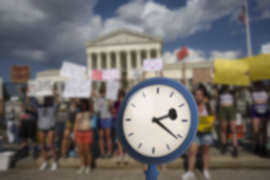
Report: 2:21
